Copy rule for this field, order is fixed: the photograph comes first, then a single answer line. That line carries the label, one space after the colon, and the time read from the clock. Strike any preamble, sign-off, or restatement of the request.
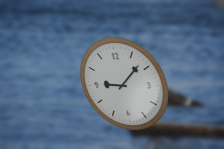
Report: 9:08
